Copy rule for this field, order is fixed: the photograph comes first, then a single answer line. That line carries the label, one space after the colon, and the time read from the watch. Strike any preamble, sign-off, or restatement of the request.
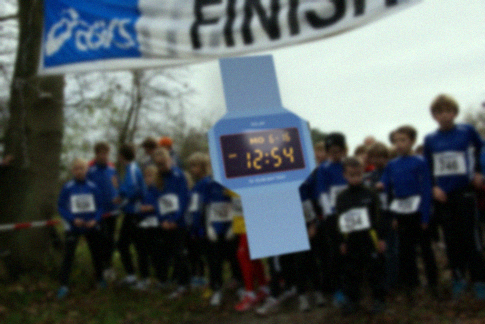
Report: 12:54
